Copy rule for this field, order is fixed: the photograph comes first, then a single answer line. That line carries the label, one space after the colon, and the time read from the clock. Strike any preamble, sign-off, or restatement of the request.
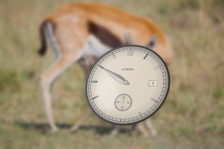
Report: 9:50
